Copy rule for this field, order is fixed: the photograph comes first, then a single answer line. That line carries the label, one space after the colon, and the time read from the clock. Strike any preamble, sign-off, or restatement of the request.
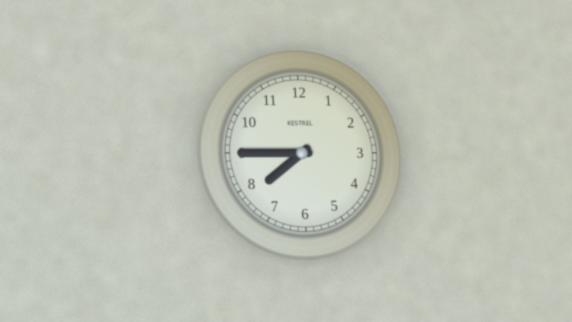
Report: 7:45
